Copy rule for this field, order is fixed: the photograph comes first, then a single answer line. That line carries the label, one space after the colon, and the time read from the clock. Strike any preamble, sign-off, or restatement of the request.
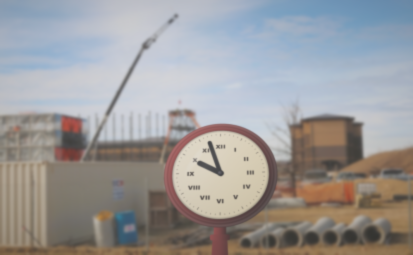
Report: 9:57
